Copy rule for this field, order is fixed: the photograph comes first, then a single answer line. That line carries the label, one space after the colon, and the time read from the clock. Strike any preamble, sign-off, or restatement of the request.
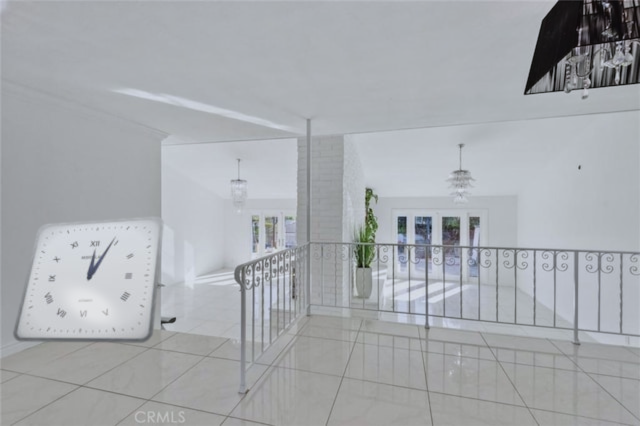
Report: 12:04
